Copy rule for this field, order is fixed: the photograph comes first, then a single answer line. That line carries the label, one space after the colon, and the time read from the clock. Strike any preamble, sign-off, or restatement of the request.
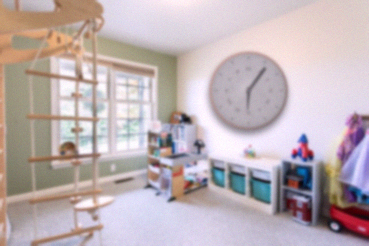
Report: 6:06
